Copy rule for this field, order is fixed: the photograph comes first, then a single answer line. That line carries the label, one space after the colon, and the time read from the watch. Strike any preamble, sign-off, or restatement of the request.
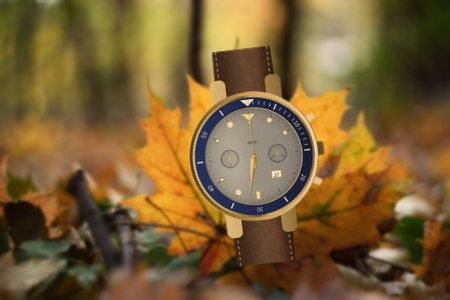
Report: 6:32
